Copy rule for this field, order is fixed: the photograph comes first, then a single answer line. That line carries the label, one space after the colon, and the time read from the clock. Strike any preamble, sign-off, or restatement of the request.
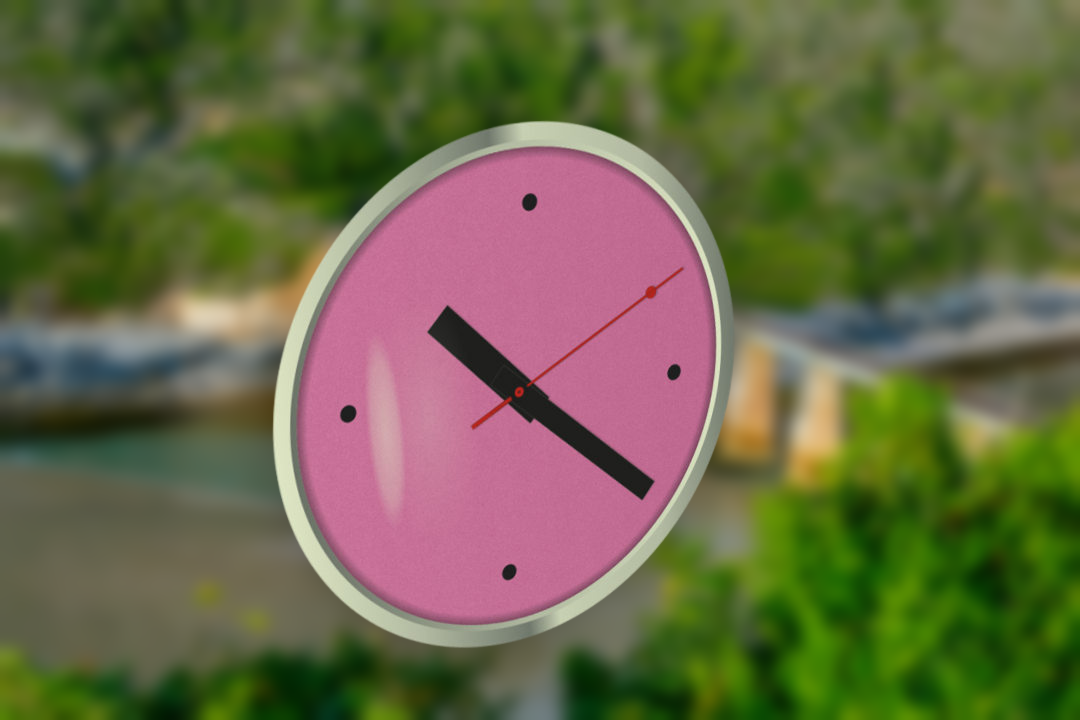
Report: 10:21:10
